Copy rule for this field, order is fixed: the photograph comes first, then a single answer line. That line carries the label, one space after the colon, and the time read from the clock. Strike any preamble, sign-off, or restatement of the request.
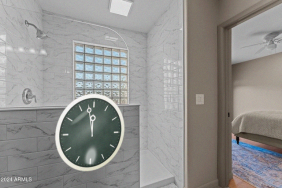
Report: 11:58
